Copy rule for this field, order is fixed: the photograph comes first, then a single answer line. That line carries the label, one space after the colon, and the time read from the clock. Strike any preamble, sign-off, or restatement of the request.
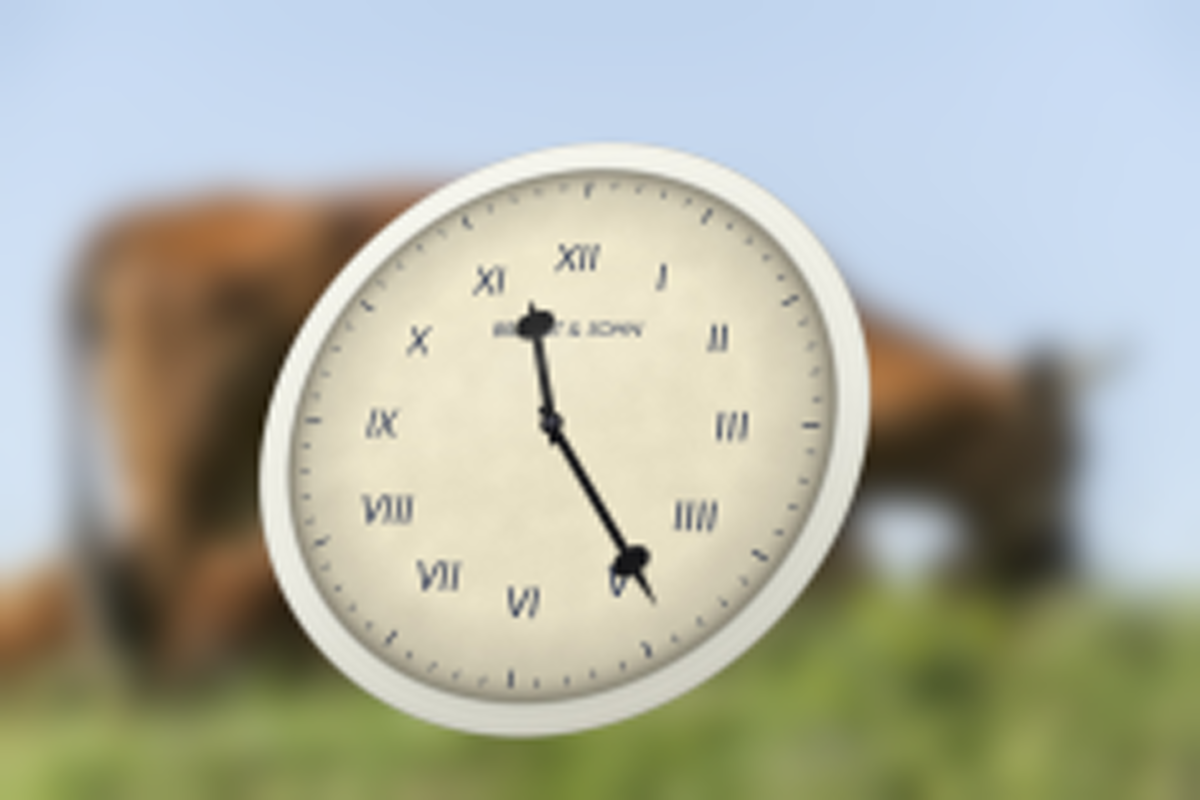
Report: 11:24
